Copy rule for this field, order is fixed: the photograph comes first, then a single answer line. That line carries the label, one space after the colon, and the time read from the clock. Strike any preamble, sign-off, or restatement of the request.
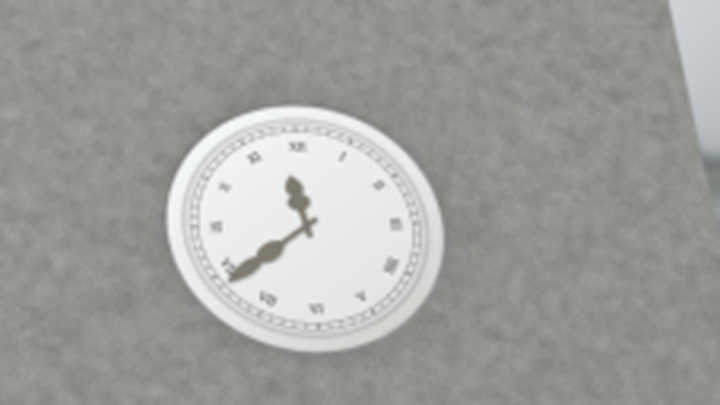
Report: 11:39
